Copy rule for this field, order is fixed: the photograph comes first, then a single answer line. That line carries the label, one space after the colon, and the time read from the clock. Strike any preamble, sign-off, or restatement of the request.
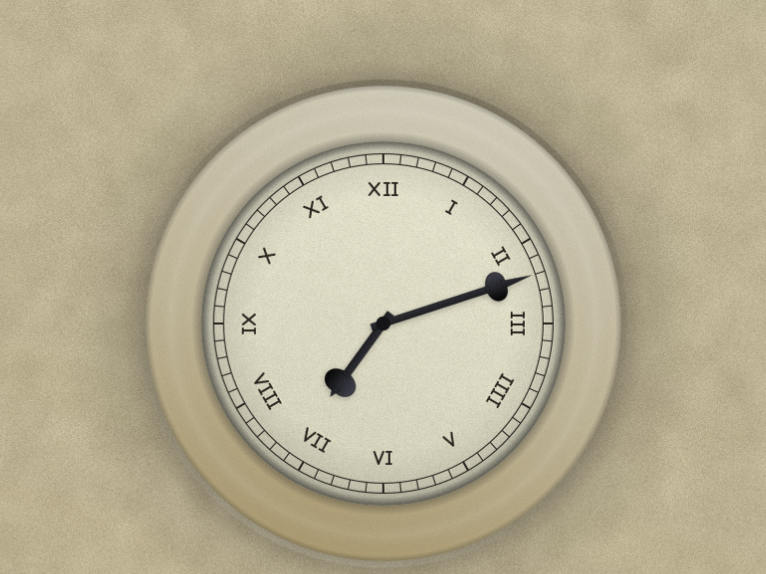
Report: 7:12
